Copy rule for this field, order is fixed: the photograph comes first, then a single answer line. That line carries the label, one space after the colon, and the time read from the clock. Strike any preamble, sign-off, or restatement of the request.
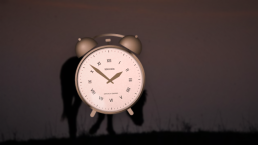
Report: 1:52
